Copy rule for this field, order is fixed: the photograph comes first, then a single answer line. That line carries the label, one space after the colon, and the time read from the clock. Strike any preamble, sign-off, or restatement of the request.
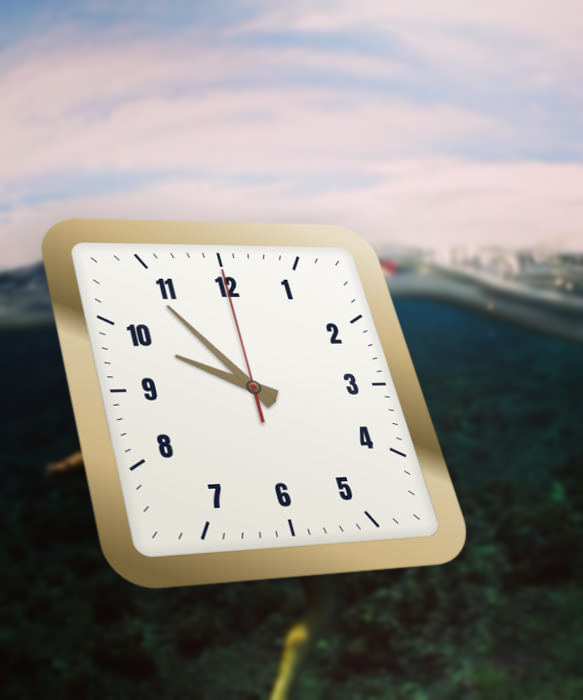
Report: 9:54:00
